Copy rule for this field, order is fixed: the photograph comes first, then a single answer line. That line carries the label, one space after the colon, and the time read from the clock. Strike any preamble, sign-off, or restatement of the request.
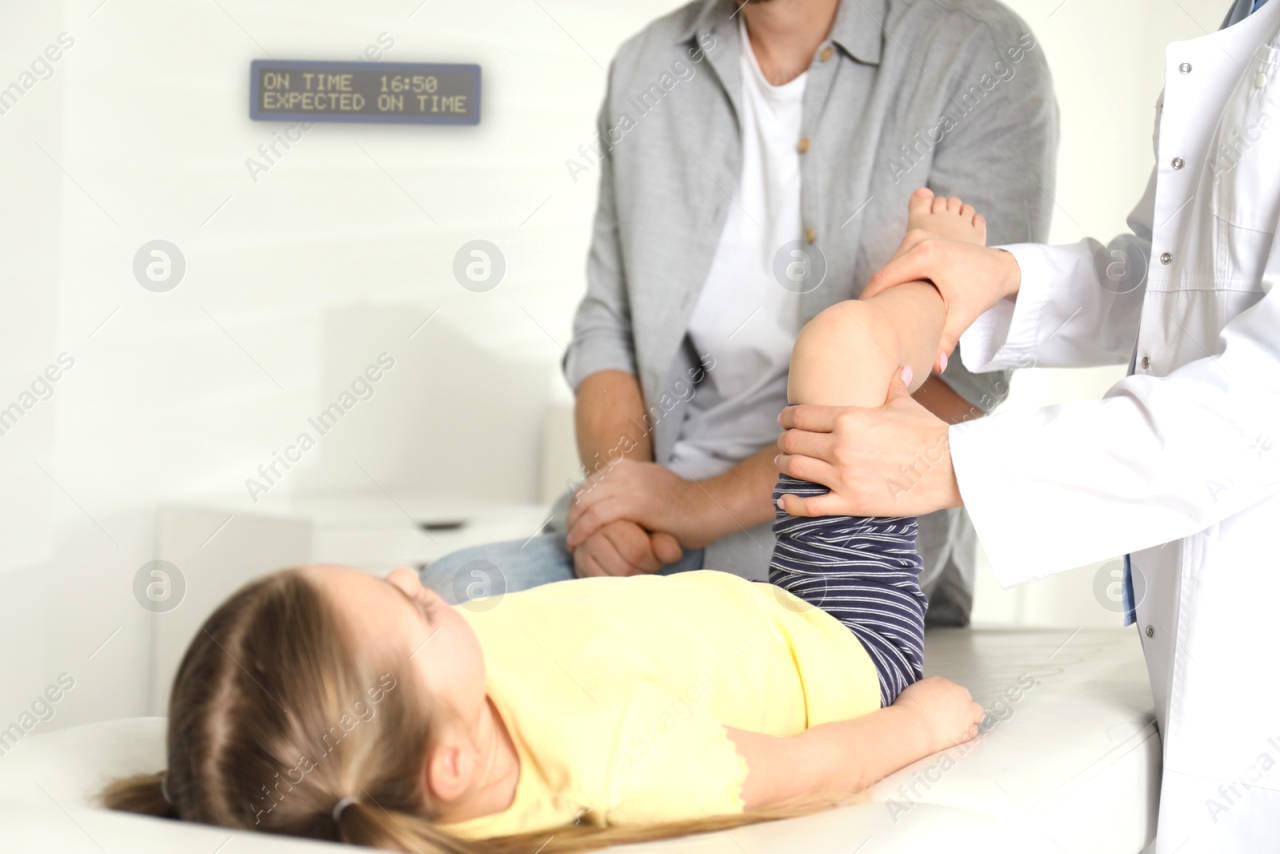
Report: 16:50
